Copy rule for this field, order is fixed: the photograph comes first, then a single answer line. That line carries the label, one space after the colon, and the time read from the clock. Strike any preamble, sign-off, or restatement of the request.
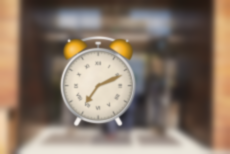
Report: 7:11
